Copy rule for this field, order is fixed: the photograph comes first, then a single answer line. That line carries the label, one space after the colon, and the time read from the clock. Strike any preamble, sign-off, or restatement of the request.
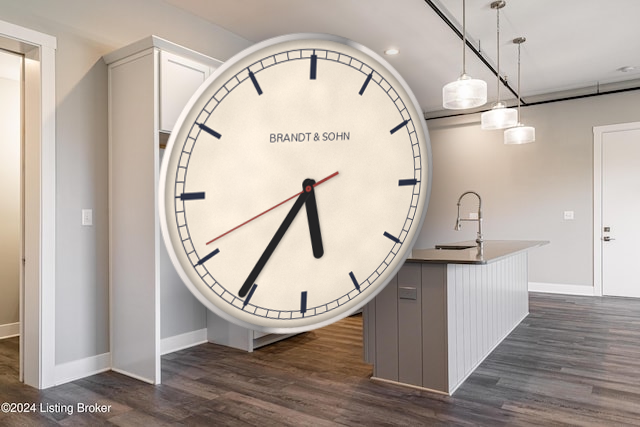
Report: 5:35:41
